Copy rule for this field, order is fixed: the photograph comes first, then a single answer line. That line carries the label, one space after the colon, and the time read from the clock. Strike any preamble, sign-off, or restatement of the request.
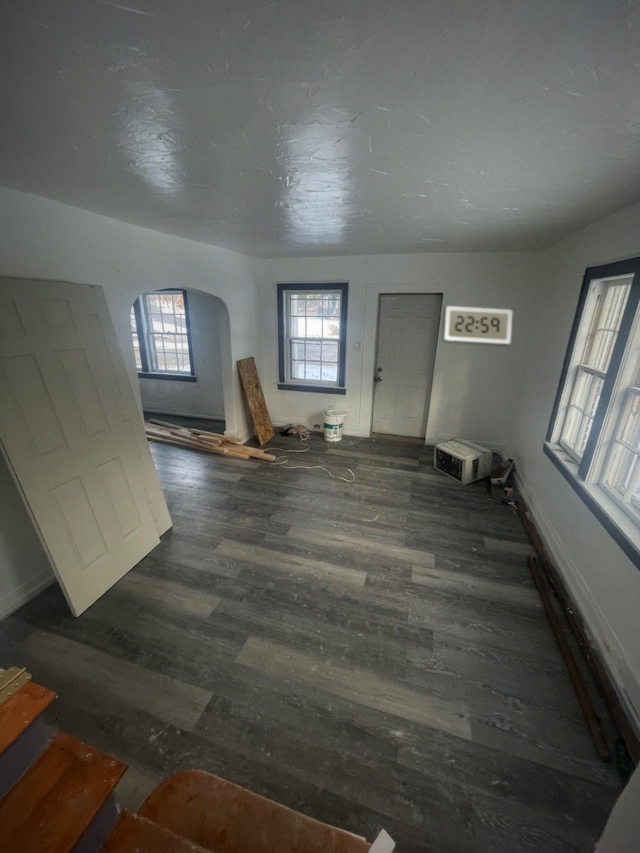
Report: 22:59
